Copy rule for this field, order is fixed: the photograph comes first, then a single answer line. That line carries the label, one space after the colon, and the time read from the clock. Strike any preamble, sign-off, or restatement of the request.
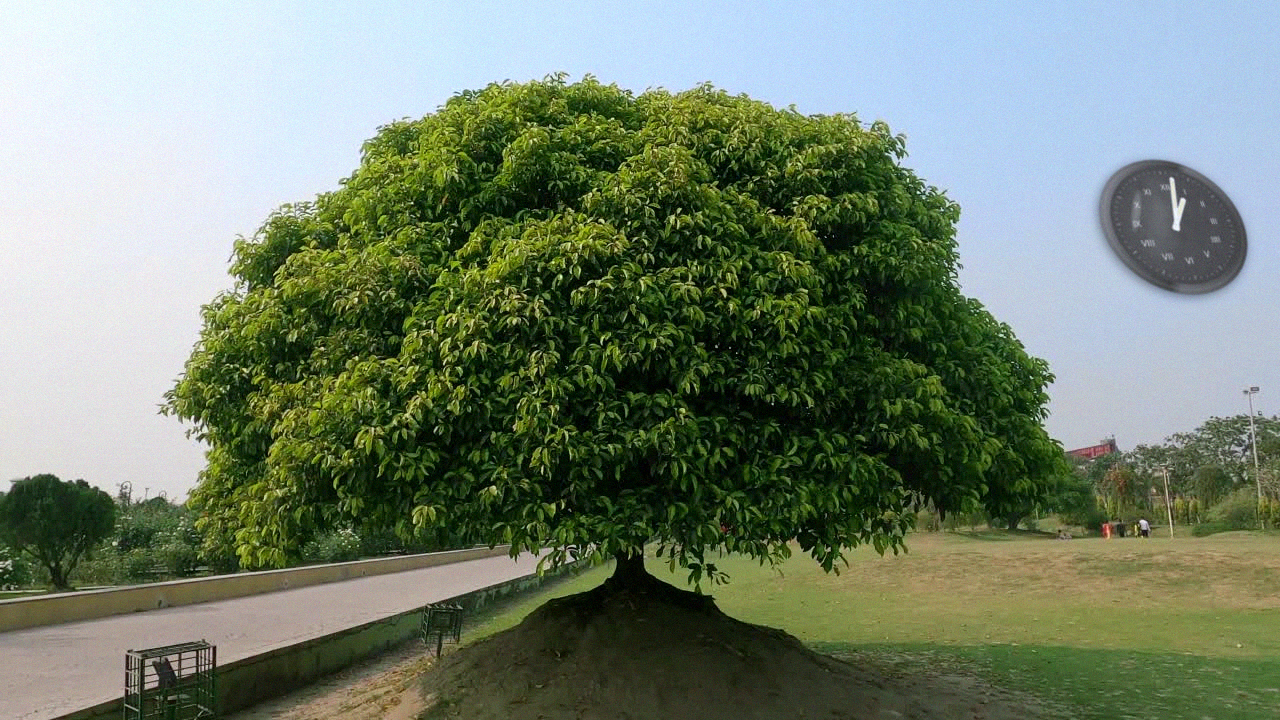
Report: 1:02
